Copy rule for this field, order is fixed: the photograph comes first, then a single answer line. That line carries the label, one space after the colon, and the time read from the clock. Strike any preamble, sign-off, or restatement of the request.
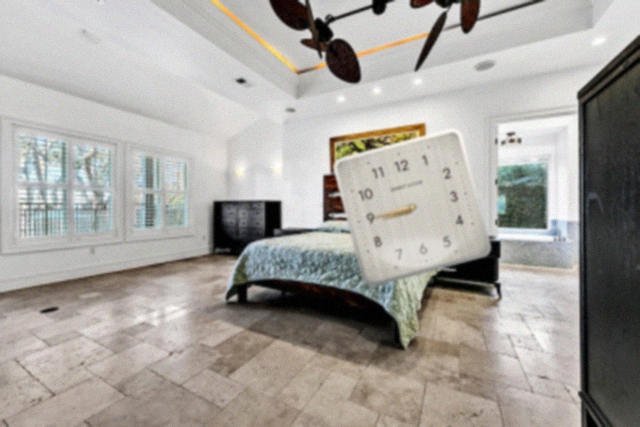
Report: 8:45
